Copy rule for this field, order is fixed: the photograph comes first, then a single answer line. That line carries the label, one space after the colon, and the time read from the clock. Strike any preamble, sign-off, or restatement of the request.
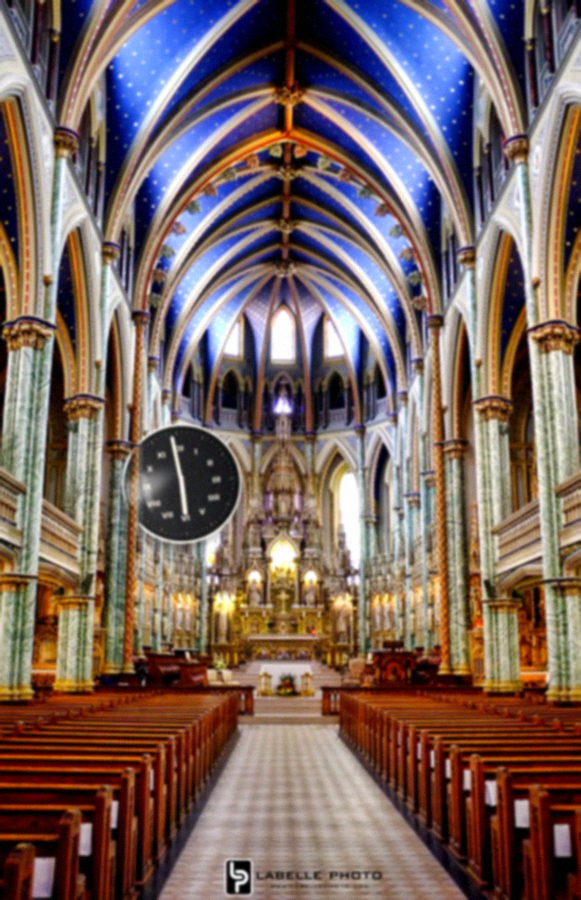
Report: 5:59
